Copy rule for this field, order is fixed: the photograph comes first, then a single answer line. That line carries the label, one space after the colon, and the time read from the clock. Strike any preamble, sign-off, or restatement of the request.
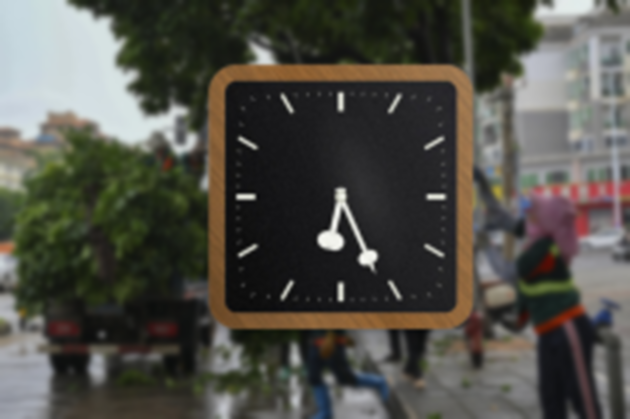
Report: 6:26
